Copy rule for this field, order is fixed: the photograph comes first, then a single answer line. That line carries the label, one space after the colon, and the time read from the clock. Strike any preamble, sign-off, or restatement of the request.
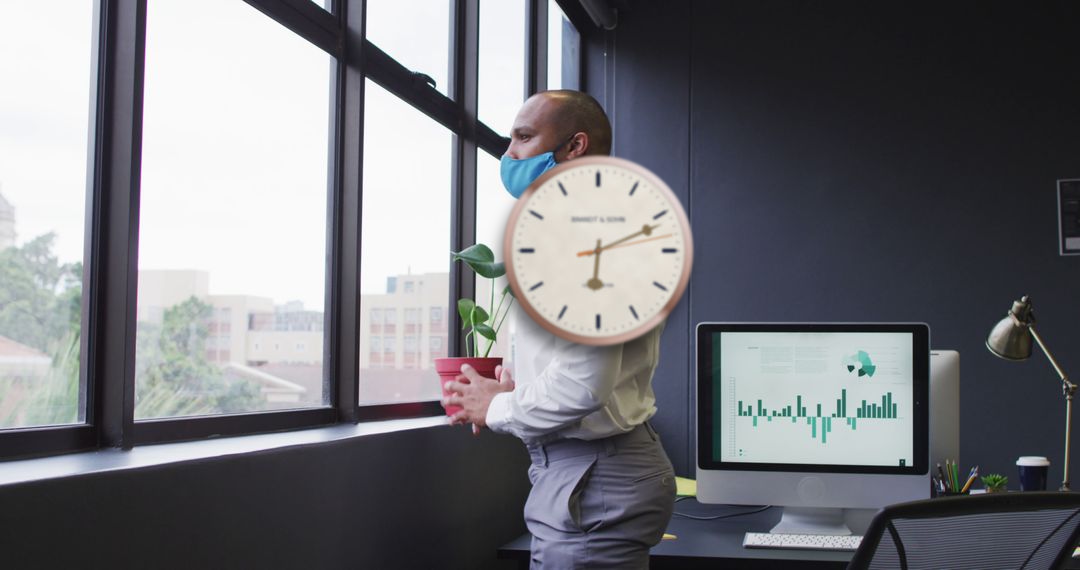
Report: 6:11:13
